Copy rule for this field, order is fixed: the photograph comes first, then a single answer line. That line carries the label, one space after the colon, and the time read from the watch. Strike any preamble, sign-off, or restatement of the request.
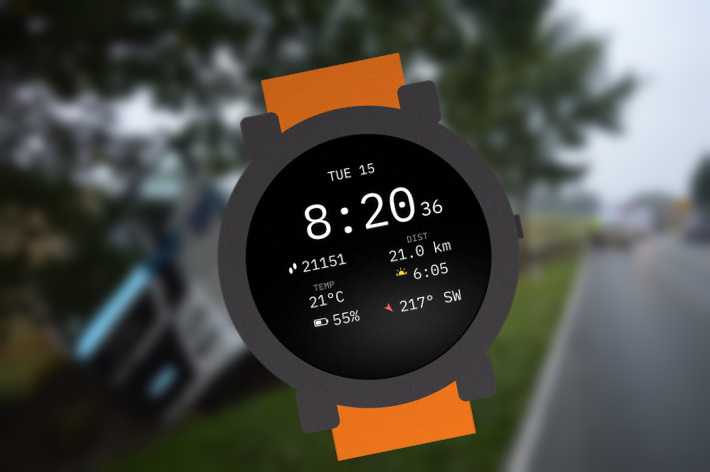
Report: 8:20:36
